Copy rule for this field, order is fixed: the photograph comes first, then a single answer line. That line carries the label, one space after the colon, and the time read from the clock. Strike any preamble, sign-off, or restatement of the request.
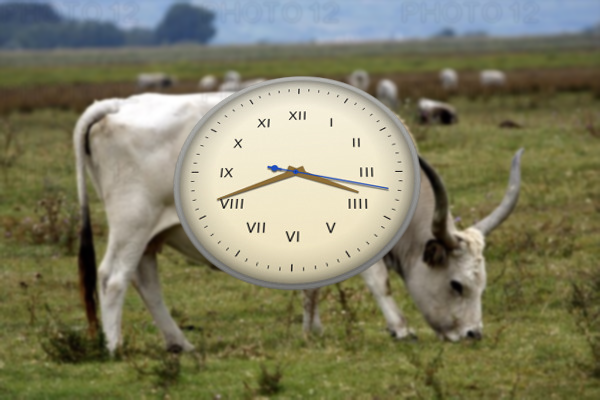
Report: 3:41:17
